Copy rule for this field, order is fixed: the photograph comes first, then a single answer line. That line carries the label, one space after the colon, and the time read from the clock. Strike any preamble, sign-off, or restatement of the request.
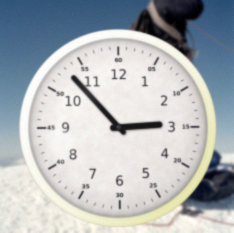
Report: 2:53
